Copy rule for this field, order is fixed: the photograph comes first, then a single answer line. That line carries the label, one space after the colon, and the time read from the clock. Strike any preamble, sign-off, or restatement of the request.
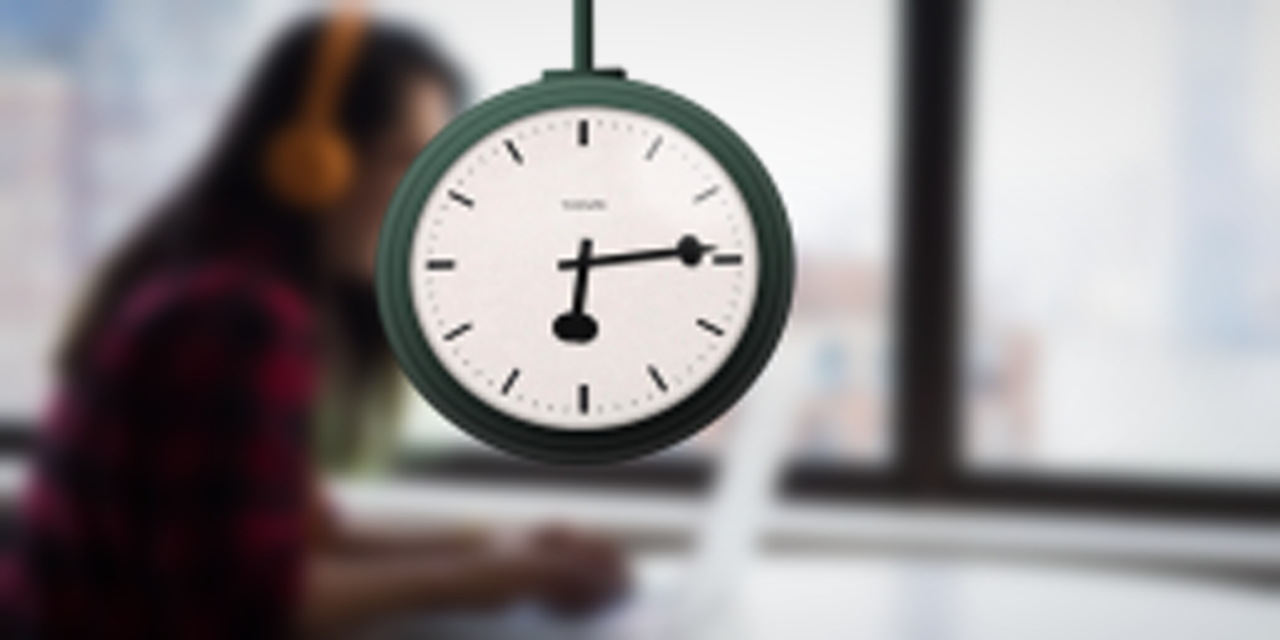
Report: 6:14
